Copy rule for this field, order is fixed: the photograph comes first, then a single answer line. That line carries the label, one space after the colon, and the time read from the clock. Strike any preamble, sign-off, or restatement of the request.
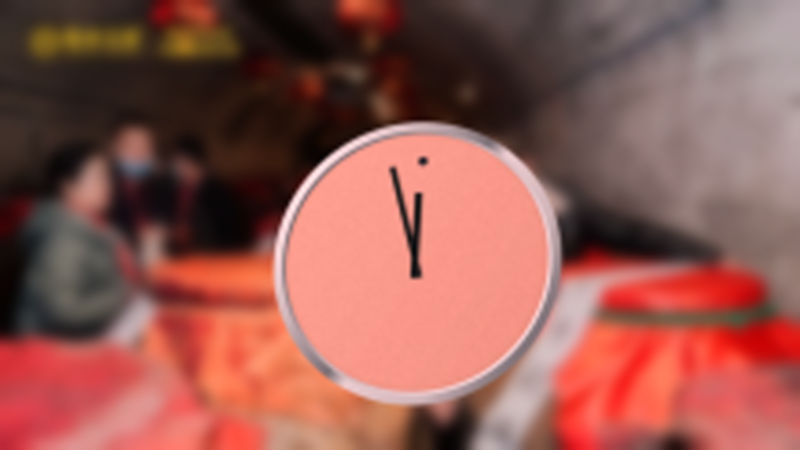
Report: 11:57
